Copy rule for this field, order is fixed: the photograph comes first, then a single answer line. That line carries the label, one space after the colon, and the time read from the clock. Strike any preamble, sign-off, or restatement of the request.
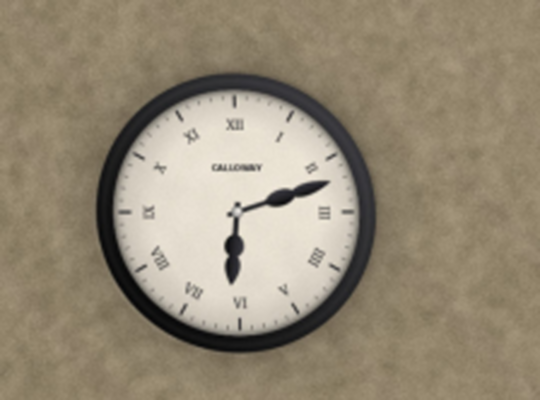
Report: 6:12
